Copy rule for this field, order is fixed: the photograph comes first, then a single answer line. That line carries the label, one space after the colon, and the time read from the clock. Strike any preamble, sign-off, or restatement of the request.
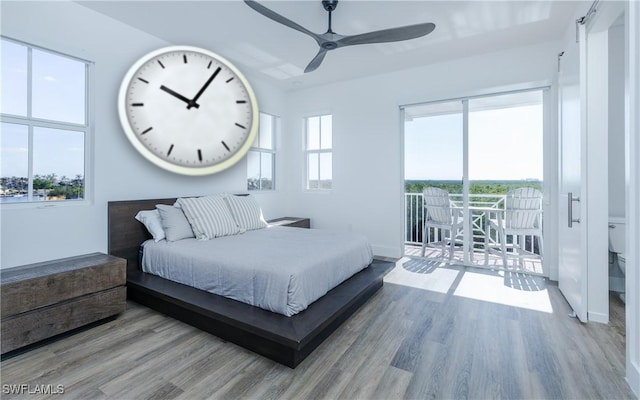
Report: 10:07
